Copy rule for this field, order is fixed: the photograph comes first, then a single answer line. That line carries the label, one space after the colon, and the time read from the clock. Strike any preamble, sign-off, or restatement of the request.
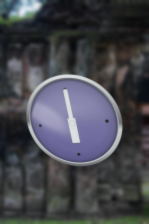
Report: 6:00
